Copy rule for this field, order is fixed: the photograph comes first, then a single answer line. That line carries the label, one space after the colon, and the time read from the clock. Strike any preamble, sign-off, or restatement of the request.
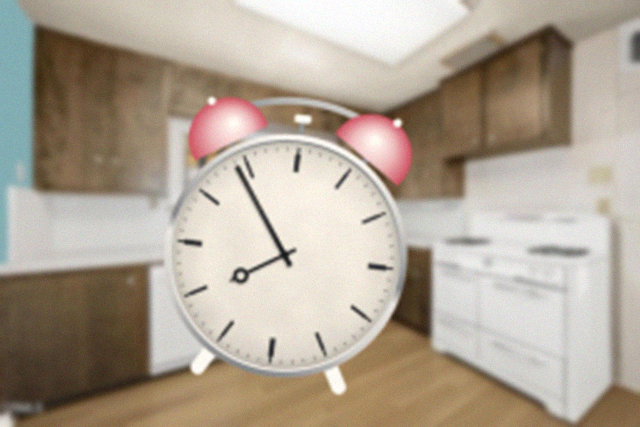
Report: 7:54
